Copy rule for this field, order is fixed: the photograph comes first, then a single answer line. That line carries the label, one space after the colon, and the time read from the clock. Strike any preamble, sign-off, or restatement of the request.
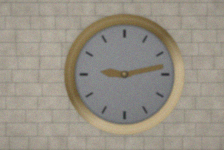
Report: 9:13
